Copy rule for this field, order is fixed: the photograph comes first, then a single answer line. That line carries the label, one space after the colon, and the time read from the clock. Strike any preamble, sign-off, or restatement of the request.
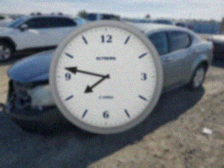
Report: 7:47
